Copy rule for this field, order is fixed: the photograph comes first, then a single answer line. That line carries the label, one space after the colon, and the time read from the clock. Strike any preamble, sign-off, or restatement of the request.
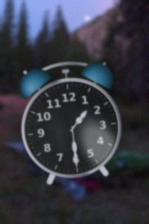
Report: 1:30
